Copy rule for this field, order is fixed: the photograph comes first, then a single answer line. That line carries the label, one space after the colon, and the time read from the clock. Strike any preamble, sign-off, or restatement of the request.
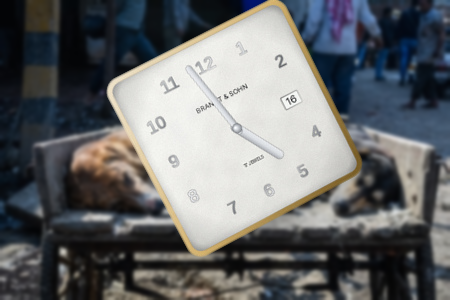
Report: 4:58
